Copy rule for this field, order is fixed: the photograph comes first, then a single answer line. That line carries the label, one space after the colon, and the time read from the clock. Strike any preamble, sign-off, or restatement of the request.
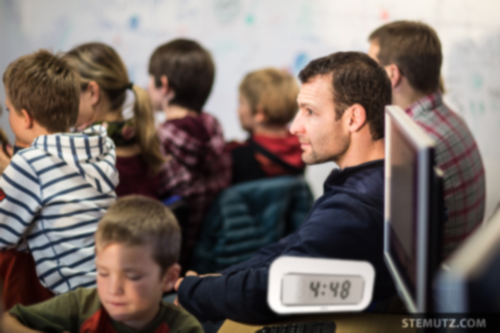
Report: 4:48
